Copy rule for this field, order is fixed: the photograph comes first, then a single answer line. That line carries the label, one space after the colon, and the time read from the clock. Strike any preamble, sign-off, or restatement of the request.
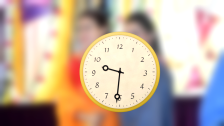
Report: 9:31
